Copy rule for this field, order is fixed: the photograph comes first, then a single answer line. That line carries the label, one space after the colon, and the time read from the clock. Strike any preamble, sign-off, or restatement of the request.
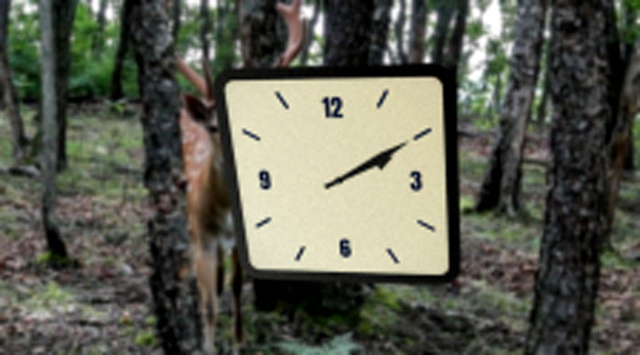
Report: 2:10
